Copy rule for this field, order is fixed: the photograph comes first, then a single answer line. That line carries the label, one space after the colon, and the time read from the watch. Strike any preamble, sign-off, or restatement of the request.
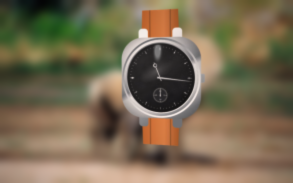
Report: 11:16
